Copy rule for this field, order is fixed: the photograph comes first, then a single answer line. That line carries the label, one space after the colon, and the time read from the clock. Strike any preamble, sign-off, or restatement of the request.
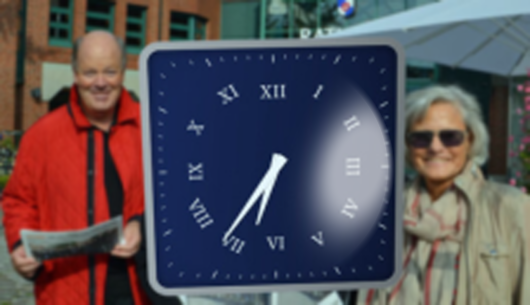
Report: 6:36
